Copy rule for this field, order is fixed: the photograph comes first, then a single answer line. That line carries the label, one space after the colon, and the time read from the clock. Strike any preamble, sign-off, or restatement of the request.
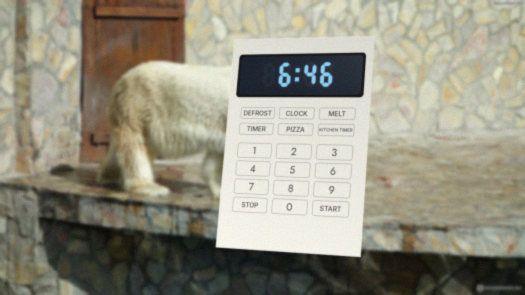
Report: 6:46
